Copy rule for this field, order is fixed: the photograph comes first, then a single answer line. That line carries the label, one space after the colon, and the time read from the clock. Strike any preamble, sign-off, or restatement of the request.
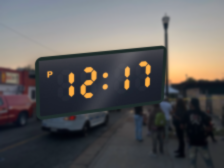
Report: 12:17
